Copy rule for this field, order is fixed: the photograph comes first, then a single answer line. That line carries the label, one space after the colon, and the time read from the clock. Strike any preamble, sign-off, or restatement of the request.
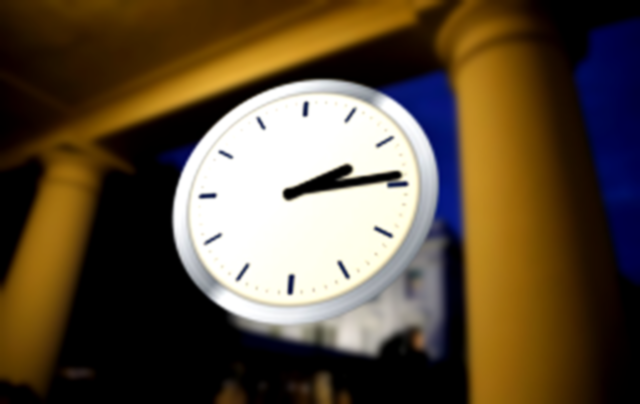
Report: 2:14
